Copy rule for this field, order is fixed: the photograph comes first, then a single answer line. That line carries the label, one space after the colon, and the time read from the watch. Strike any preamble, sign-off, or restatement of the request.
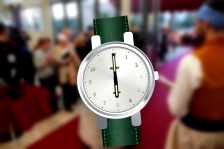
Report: 6:00
